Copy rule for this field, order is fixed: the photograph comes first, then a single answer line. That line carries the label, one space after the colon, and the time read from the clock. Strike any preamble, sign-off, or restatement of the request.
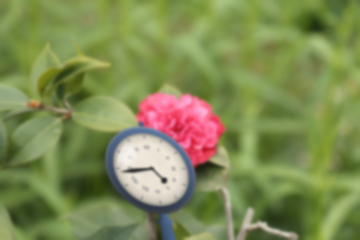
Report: 4:44
